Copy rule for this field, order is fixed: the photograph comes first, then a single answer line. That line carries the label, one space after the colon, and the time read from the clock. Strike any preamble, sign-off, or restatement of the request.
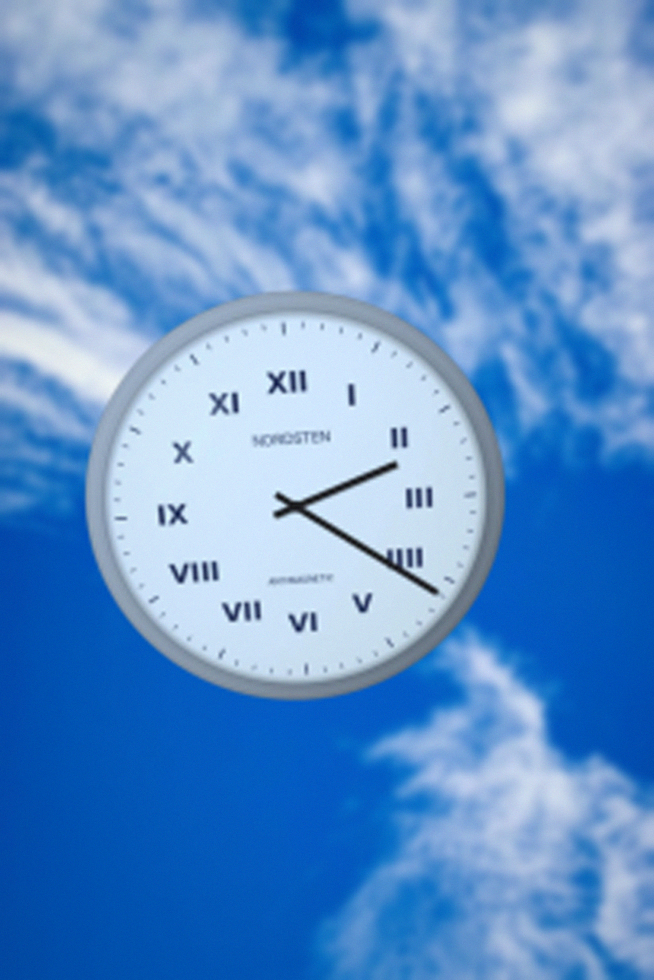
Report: 2:21
